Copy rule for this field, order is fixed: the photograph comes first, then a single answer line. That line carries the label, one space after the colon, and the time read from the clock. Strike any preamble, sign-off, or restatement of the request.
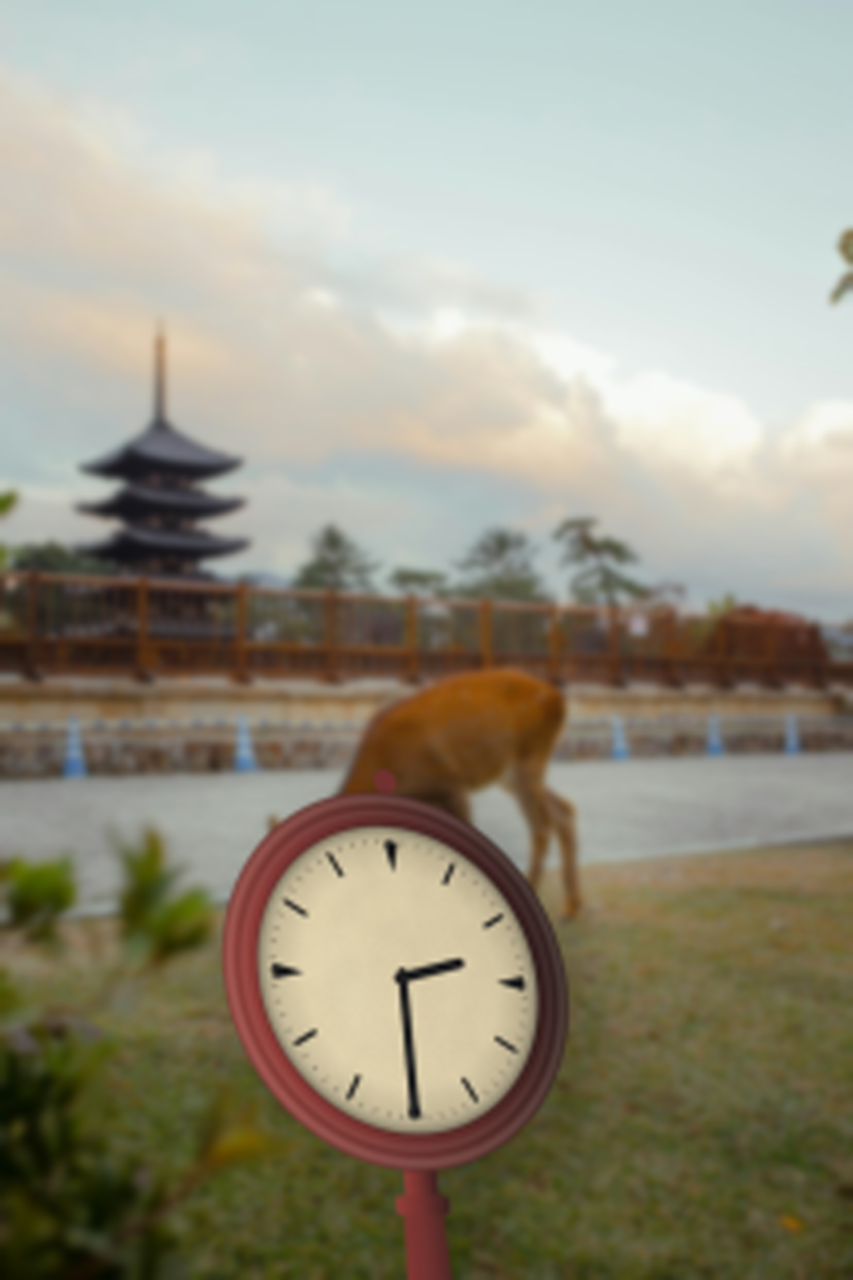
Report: 2:30
